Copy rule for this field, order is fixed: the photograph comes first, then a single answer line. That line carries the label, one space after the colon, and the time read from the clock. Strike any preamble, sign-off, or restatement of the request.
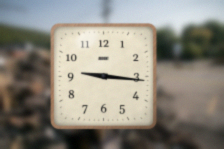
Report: 9:16
